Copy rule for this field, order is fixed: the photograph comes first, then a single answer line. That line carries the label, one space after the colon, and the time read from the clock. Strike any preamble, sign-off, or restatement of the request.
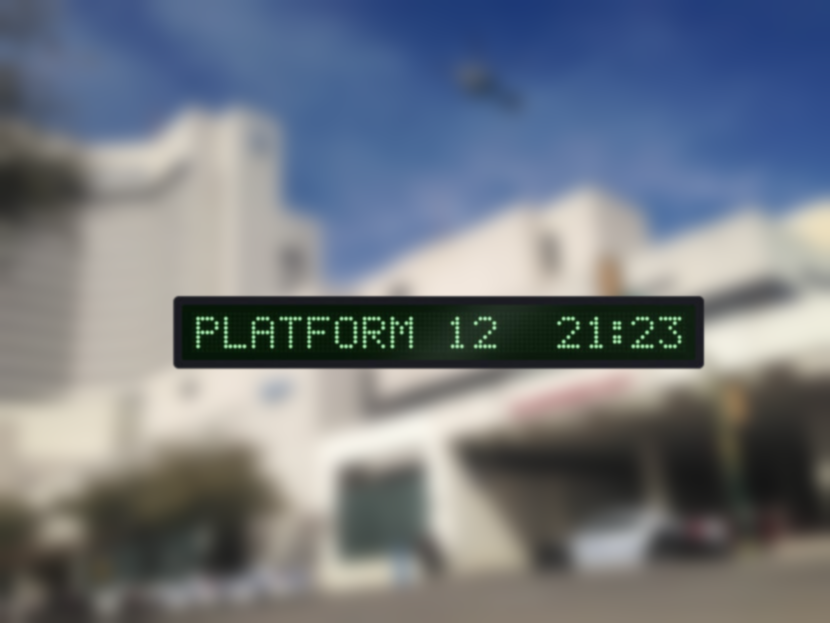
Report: 21:23
